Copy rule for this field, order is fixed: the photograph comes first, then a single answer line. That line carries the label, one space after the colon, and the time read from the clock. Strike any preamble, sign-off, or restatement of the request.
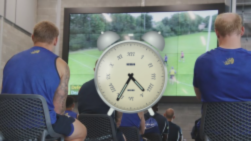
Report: 4:35
